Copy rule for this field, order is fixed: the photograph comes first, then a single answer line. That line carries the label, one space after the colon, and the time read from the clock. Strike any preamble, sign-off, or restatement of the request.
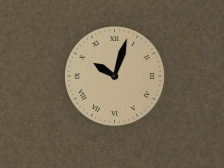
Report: 10:03
